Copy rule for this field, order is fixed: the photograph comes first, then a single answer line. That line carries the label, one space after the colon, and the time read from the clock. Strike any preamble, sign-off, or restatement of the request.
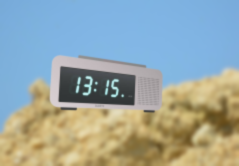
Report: 13:15
